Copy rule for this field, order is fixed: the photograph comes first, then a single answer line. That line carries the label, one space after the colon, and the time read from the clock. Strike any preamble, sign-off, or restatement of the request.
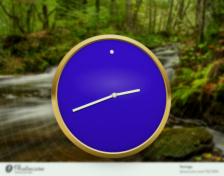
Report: 2:42
